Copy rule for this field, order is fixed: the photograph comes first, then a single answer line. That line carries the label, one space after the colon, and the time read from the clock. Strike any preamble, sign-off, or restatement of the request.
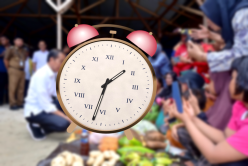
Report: 1:32
